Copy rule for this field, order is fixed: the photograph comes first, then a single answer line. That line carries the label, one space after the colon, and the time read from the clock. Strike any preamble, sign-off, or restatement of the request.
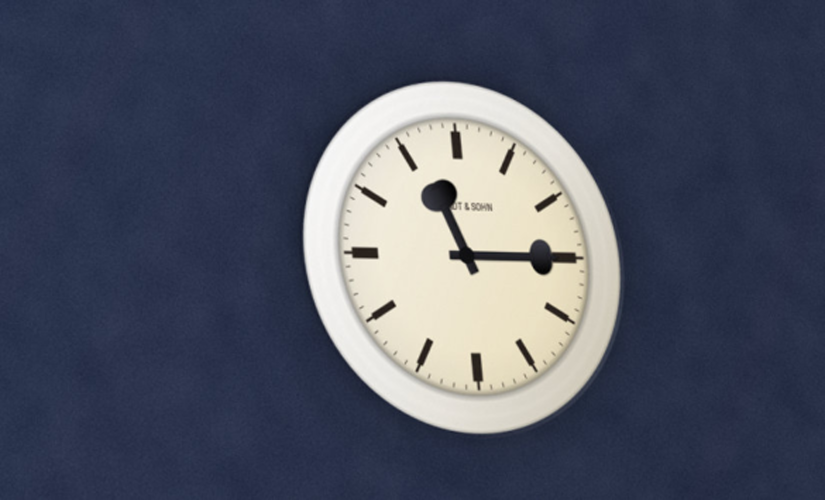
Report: 11:15
